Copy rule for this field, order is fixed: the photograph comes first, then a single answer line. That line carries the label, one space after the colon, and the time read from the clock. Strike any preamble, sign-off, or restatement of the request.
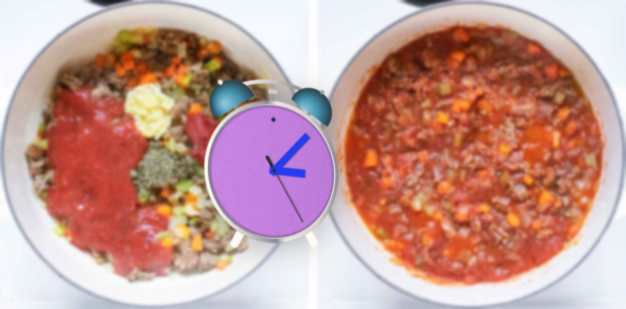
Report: 3:07:25
